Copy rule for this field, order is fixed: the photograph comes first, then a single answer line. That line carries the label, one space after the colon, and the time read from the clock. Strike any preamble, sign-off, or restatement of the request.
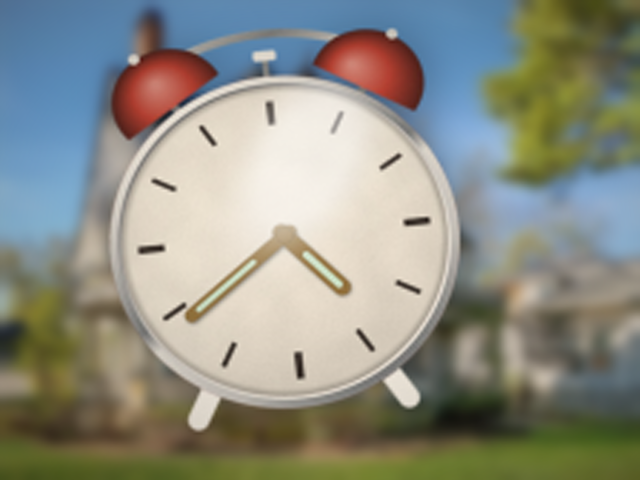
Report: 4:39
